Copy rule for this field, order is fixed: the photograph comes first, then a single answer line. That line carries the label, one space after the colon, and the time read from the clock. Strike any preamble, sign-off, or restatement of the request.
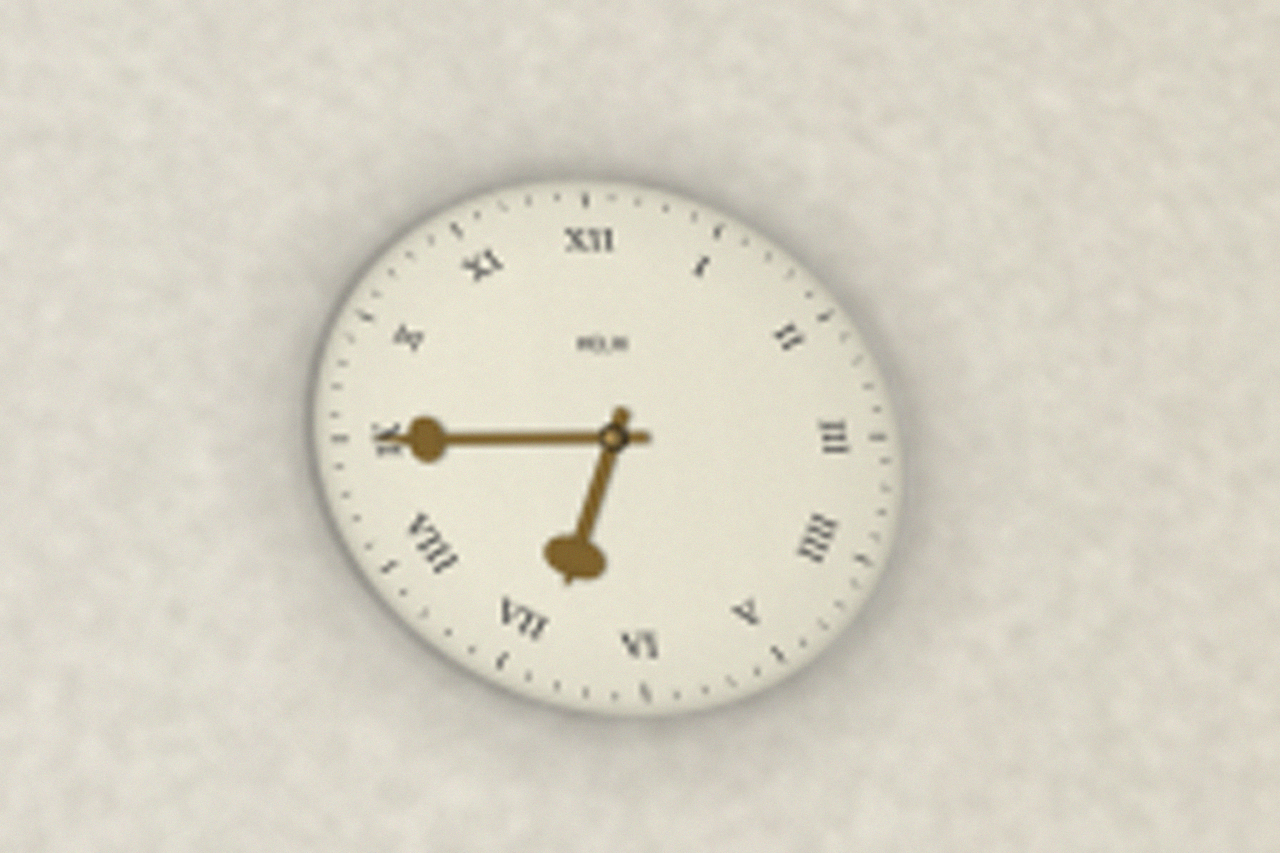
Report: 6:45
